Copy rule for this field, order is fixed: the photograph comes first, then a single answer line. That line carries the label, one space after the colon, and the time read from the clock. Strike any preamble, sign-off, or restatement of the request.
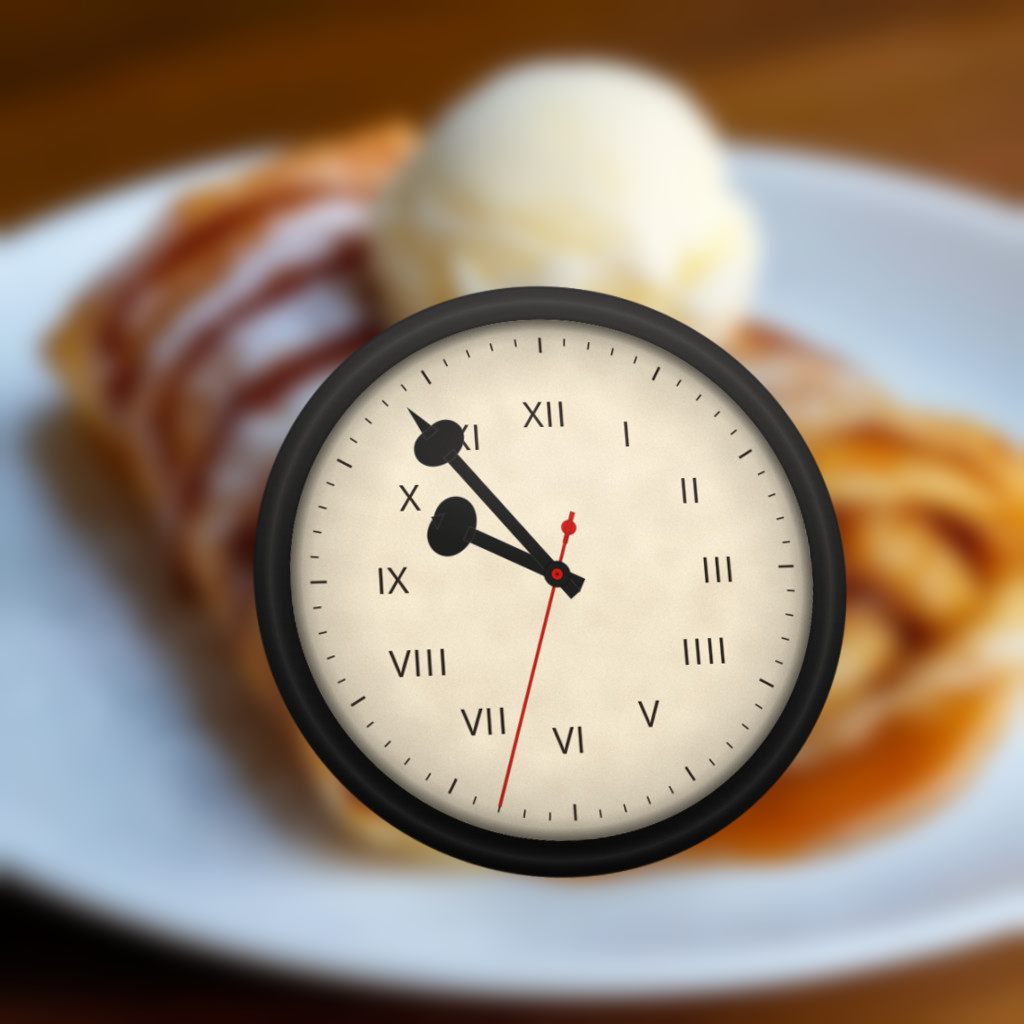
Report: 9:53:33
